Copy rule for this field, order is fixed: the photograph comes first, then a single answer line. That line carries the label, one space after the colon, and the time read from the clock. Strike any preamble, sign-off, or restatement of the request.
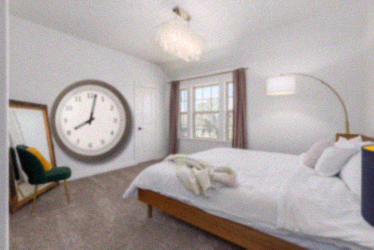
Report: 8:02
